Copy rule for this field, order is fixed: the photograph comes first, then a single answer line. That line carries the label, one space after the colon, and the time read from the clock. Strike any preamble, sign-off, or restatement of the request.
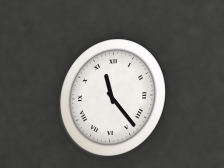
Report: 11:23
